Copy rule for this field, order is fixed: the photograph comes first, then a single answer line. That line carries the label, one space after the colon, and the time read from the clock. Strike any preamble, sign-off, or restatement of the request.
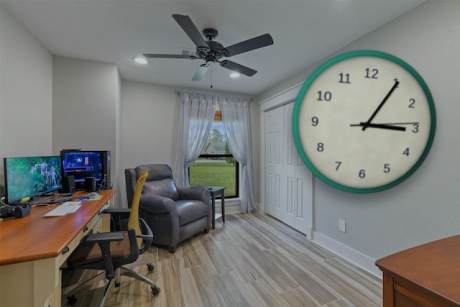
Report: 3:05:14
